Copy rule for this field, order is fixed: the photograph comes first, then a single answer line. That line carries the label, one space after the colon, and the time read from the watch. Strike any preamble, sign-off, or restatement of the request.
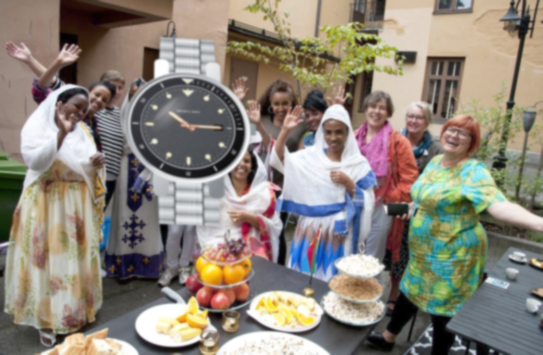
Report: 10:15
